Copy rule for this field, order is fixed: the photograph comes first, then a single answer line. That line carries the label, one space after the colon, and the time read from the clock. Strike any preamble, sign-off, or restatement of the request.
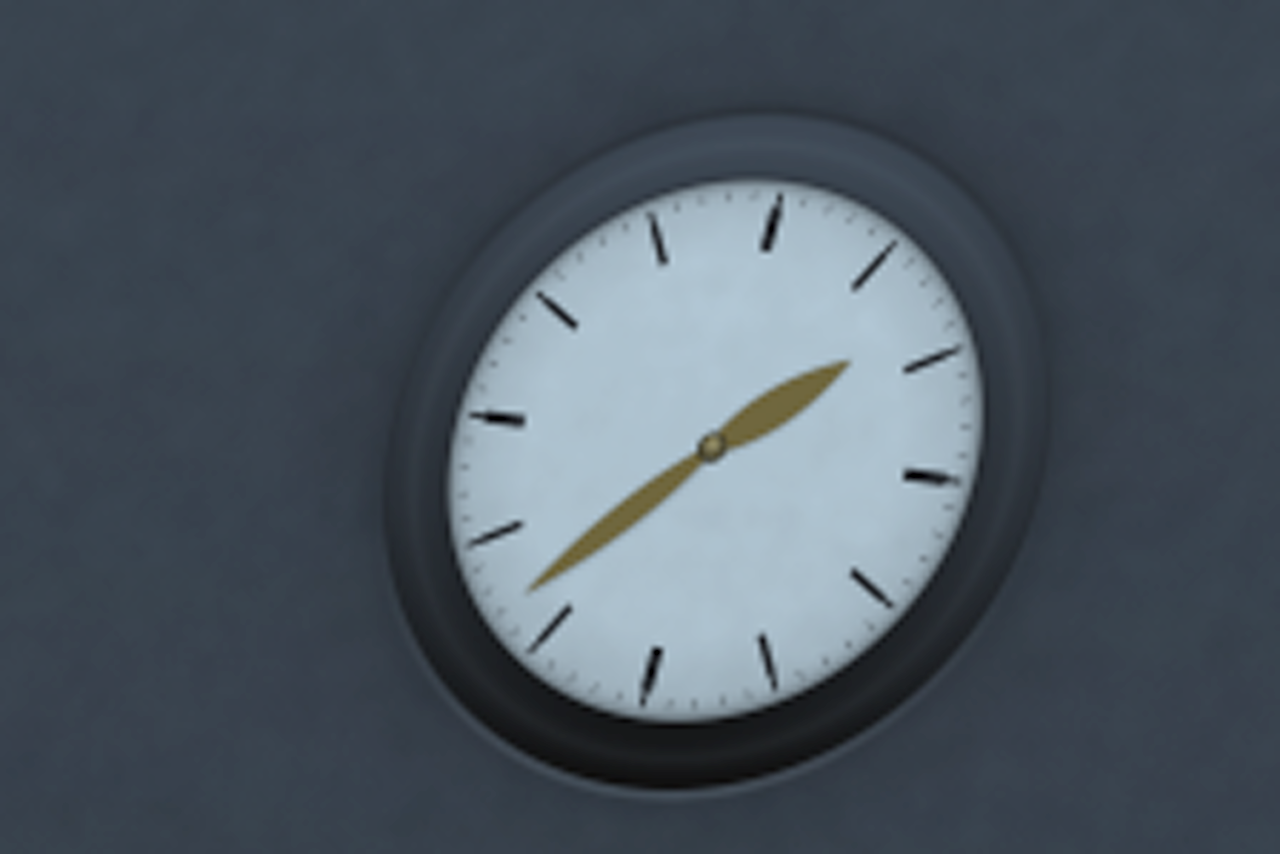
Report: 1:37
